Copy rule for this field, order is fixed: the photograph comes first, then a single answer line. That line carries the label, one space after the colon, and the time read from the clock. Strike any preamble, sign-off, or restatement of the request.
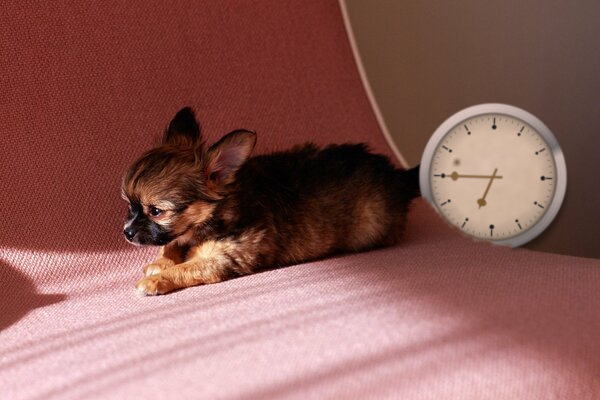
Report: 6:45
